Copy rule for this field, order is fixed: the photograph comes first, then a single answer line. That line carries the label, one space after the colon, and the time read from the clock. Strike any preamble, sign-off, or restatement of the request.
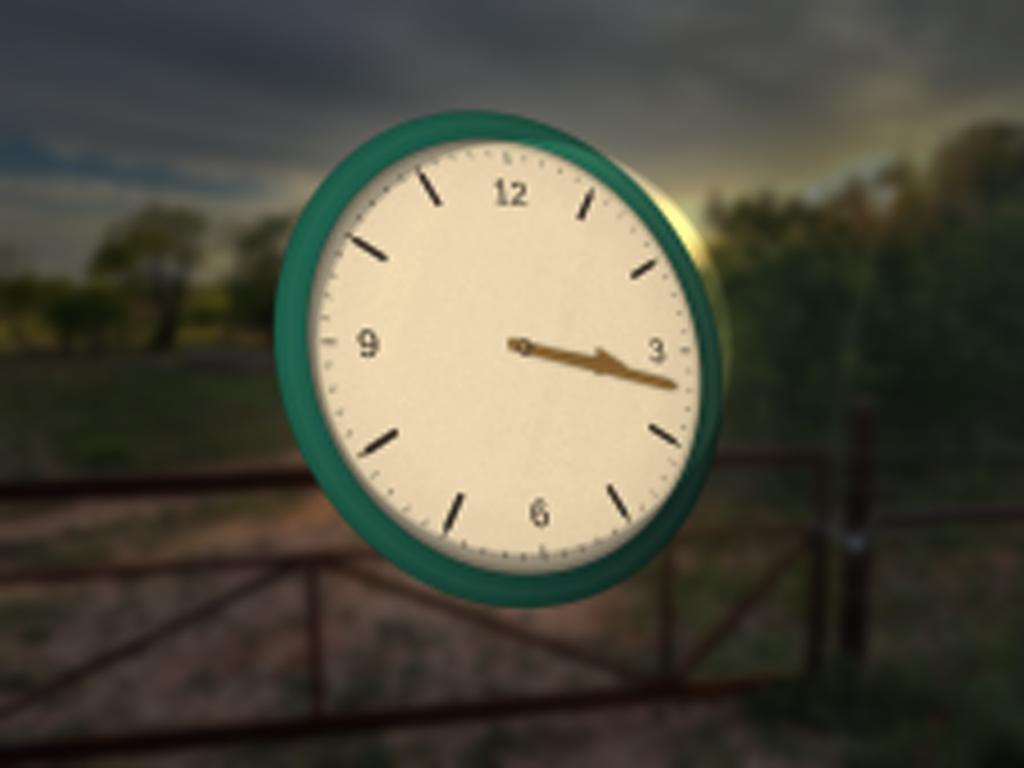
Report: 3:17
